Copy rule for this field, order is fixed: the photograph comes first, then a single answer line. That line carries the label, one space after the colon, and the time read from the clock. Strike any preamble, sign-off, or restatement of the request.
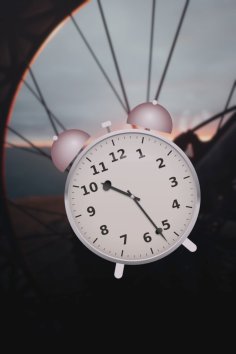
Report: 10:27
